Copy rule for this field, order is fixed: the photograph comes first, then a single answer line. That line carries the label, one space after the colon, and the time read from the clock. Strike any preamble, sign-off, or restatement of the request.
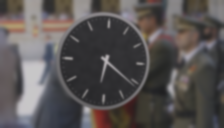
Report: 6:21
